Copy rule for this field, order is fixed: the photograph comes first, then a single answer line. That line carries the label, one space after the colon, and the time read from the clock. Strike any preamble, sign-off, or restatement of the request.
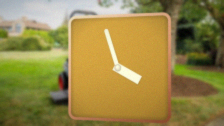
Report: 3:57
